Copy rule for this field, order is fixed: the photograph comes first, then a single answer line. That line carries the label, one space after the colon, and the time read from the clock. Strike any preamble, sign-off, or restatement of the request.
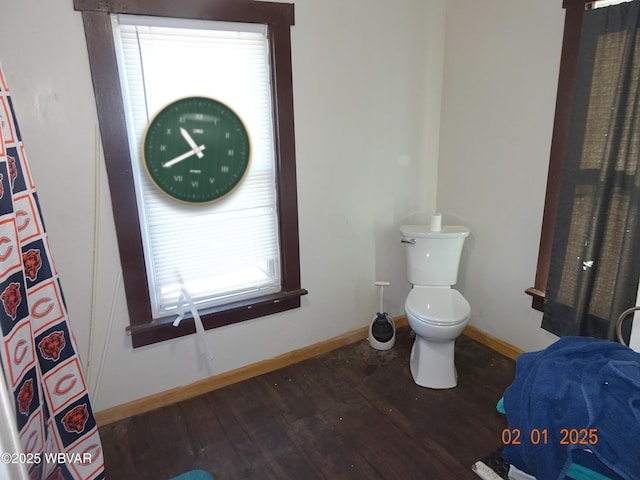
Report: 10:40
